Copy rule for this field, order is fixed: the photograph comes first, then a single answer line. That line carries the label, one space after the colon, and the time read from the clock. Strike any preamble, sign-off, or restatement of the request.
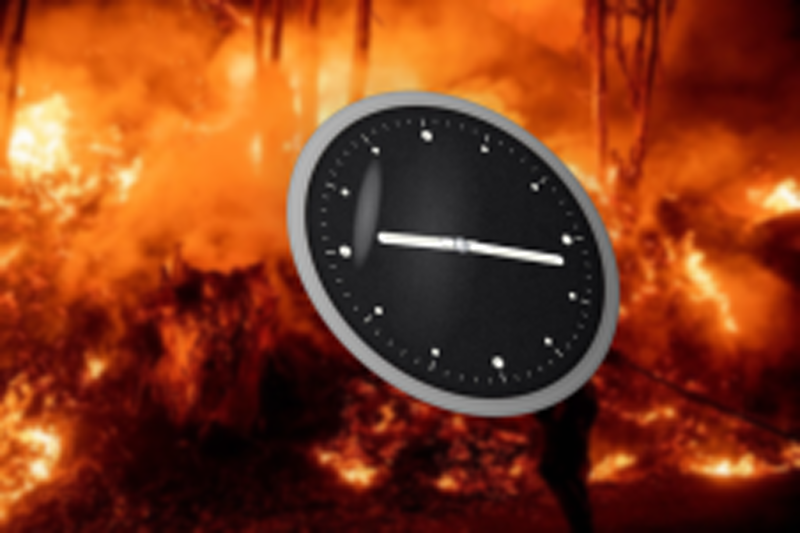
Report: 9:17
